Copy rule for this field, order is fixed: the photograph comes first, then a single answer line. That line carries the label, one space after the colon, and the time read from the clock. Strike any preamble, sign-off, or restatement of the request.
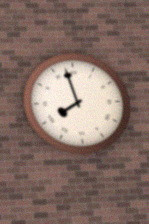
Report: 7:58
